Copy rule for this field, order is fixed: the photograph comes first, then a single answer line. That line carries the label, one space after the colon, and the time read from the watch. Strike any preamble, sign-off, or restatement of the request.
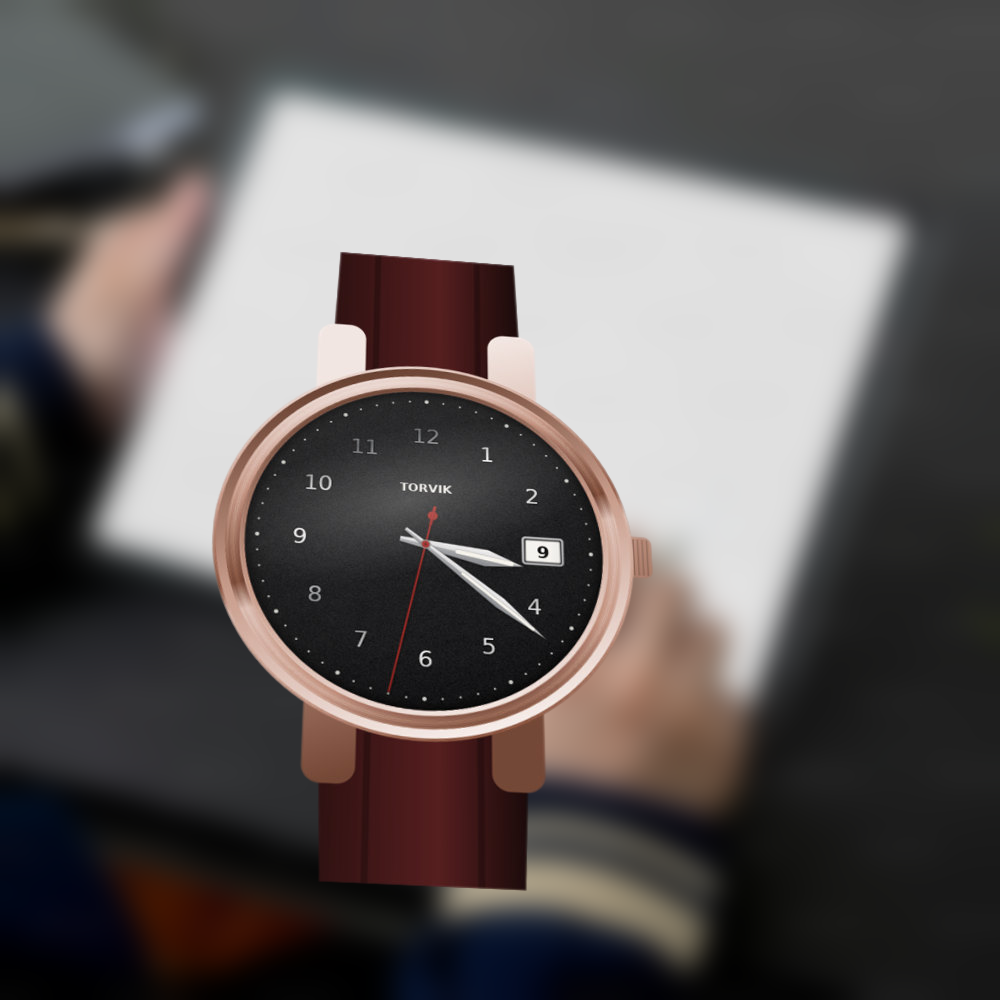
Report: 3:21:32
